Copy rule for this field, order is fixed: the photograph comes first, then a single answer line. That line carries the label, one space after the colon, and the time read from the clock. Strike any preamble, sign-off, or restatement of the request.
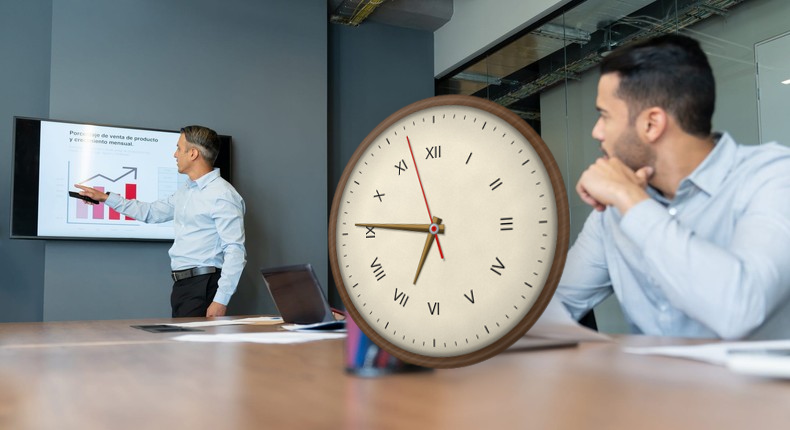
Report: 6:45:57
